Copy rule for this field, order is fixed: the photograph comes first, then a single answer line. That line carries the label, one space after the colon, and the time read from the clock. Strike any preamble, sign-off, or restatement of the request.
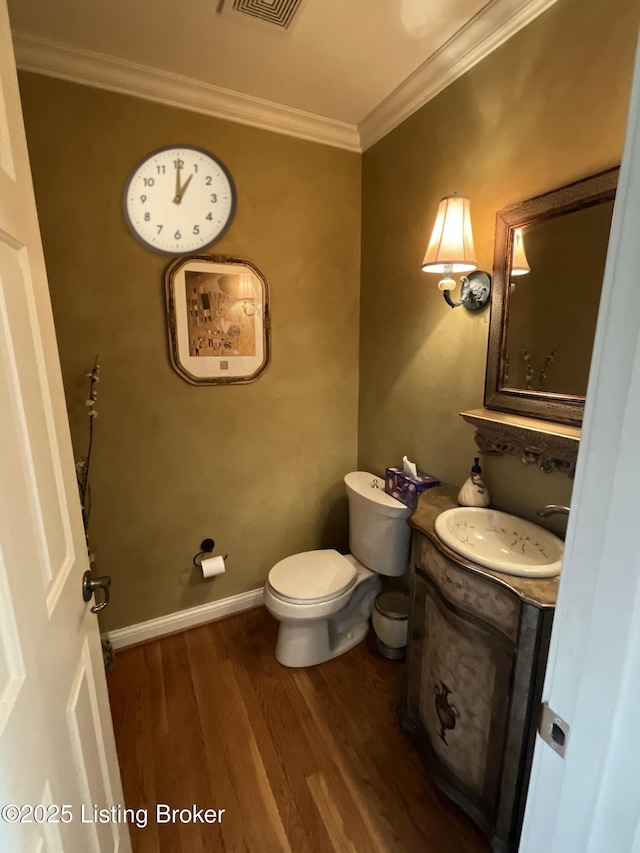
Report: 1:00
